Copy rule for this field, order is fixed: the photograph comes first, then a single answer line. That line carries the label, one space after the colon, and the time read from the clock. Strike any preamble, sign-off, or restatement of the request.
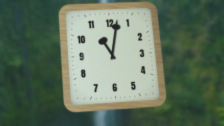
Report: 11:02
